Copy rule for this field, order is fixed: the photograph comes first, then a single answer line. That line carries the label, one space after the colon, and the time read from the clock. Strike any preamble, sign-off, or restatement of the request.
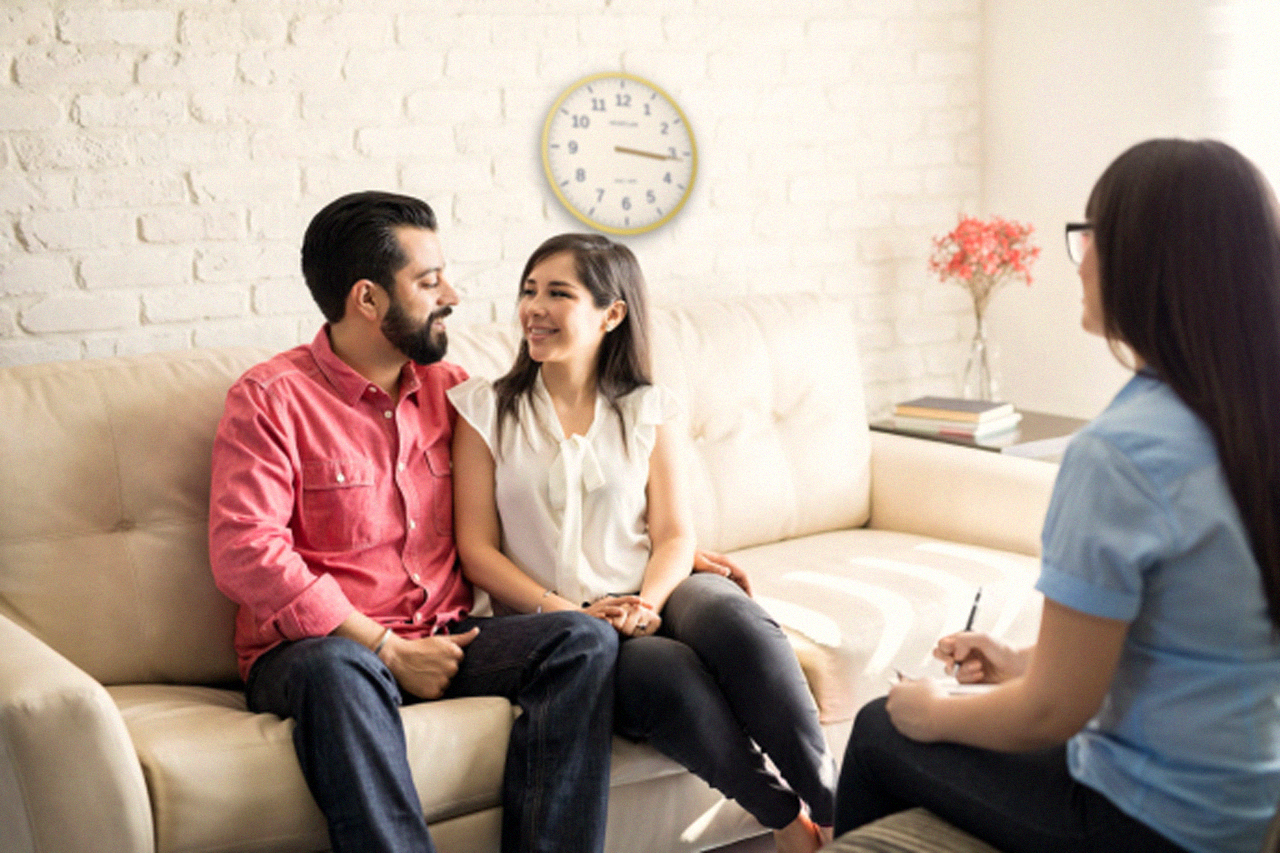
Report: 3:16
